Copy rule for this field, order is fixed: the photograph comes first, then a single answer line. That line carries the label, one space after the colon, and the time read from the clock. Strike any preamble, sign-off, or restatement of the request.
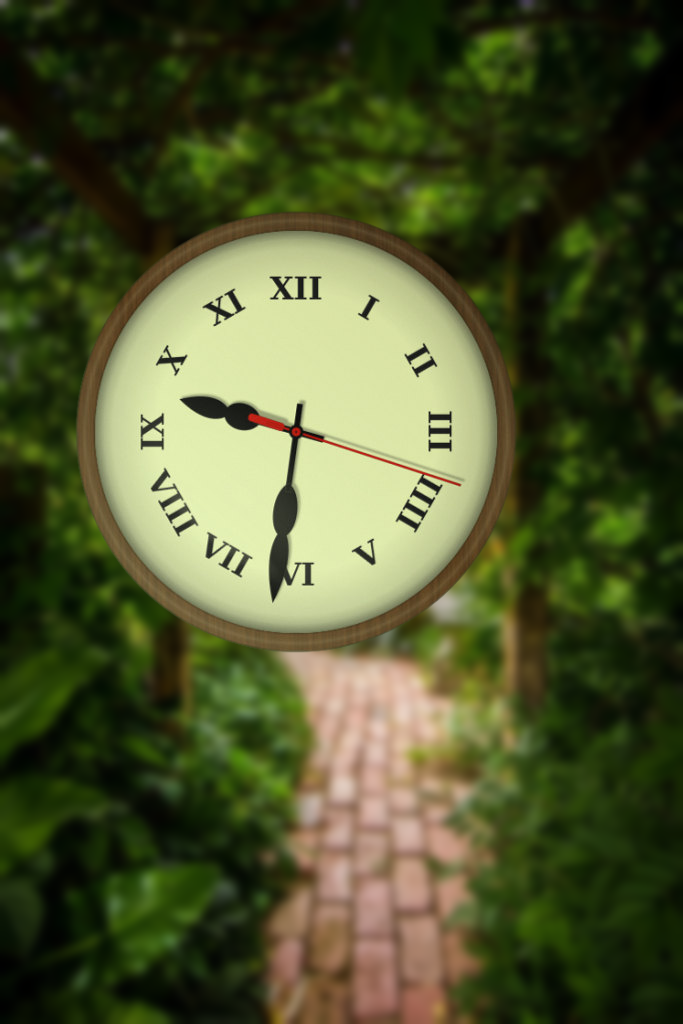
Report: 9:31:18
